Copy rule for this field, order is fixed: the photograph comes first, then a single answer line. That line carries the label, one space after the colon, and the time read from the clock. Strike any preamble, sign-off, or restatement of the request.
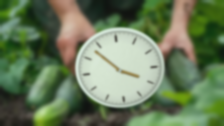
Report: 3:53
